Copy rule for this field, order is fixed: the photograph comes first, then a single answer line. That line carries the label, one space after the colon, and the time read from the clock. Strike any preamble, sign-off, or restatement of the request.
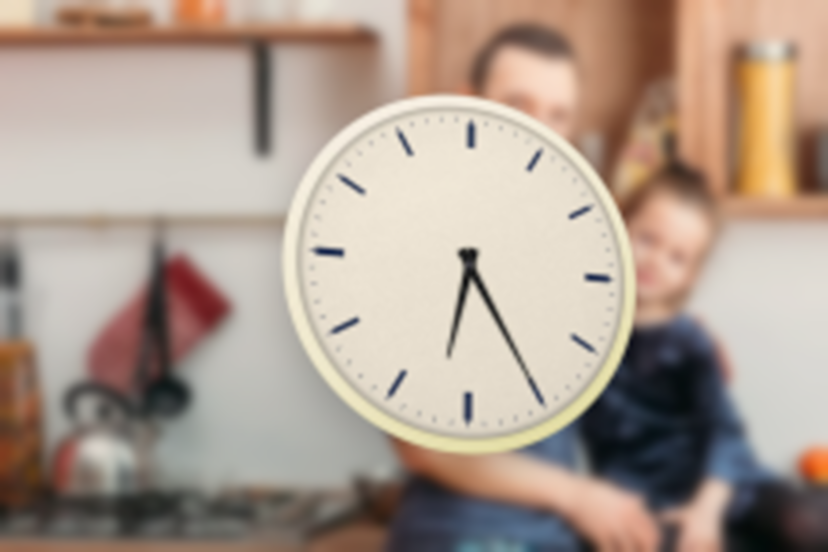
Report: 6:25
